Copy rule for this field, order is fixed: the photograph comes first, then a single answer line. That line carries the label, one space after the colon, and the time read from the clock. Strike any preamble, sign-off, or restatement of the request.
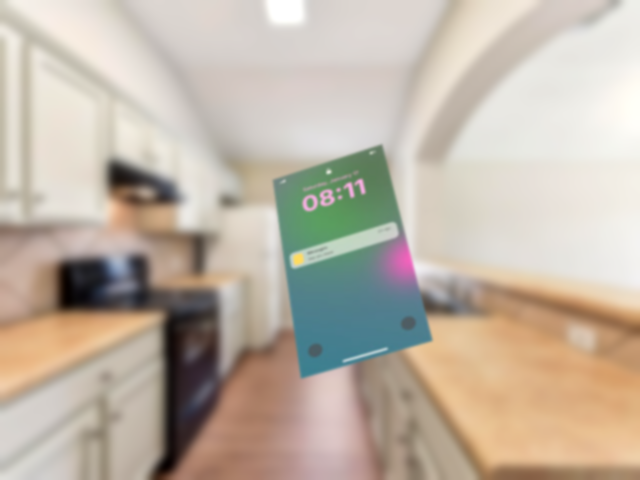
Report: 8:11
